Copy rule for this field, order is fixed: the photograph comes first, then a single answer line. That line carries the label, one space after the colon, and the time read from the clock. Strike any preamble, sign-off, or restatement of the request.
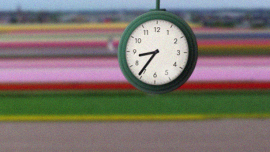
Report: 8:36
